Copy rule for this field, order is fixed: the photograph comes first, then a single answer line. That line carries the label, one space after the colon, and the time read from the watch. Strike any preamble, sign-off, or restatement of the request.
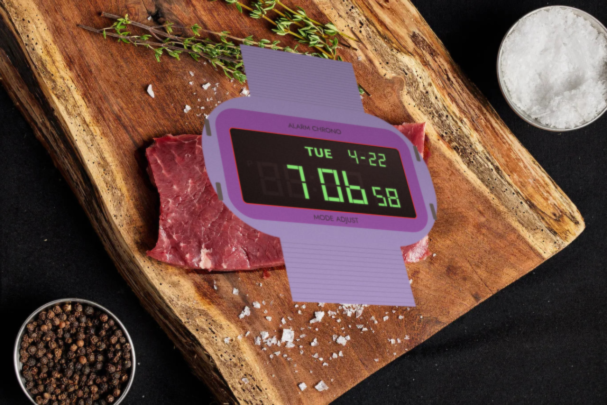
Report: 7:06:58
